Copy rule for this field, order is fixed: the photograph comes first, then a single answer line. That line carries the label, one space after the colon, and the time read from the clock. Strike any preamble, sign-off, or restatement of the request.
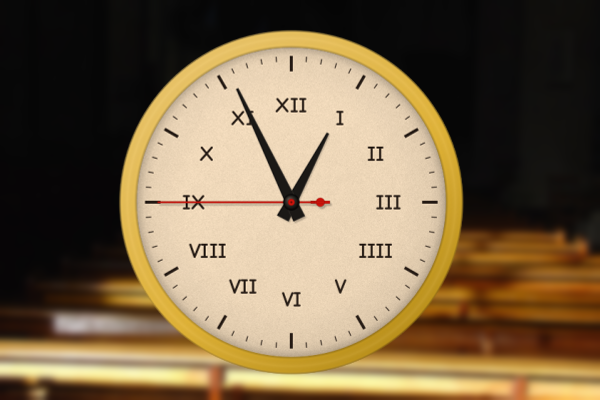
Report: 12:55:45
